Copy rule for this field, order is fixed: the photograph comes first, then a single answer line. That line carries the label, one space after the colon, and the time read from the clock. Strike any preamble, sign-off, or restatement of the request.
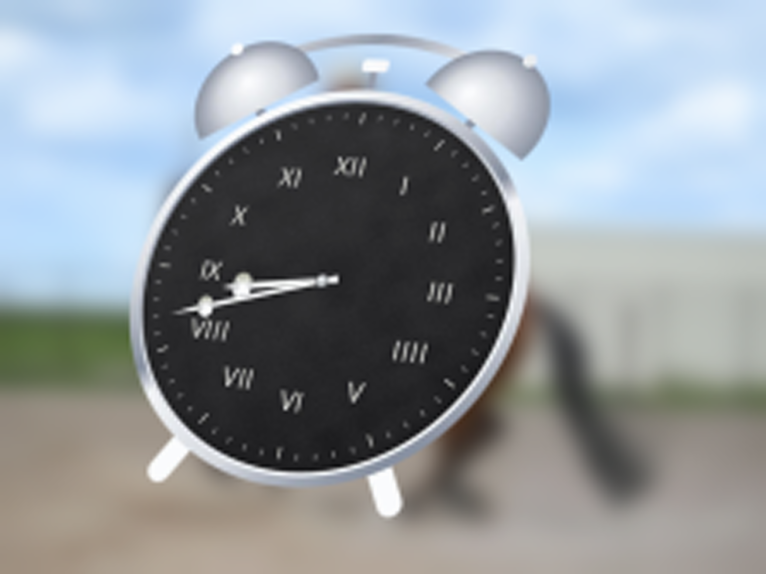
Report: 8:42
